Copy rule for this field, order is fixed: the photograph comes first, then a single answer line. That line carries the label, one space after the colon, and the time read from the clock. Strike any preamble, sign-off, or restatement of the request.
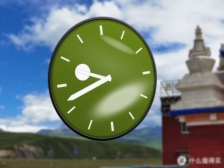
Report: 9:42
